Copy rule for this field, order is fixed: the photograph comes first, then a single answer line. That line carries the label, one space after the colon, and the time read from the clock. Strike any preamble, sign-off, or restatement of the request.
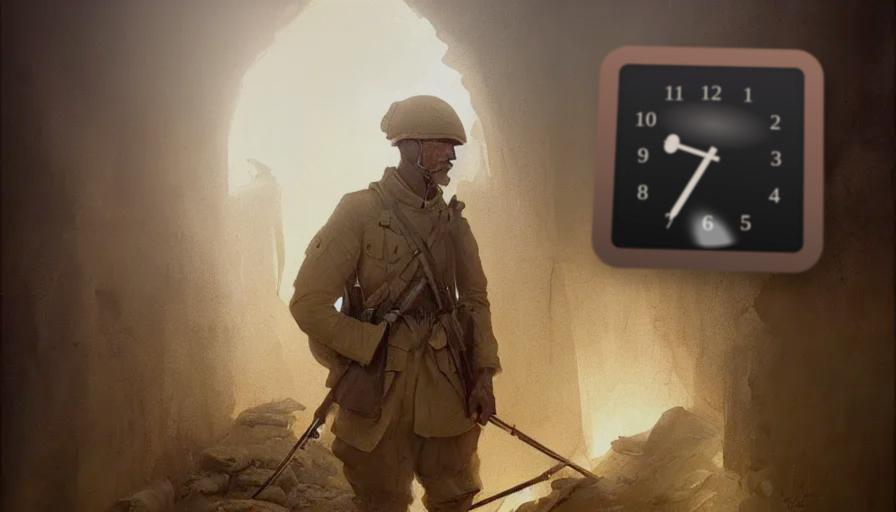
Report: 9:35
